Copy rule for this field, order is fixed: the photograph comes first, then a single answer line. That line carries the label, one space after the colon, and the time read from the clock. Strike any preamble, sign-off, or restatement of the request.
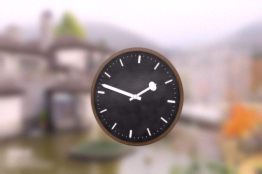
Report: 1:47
